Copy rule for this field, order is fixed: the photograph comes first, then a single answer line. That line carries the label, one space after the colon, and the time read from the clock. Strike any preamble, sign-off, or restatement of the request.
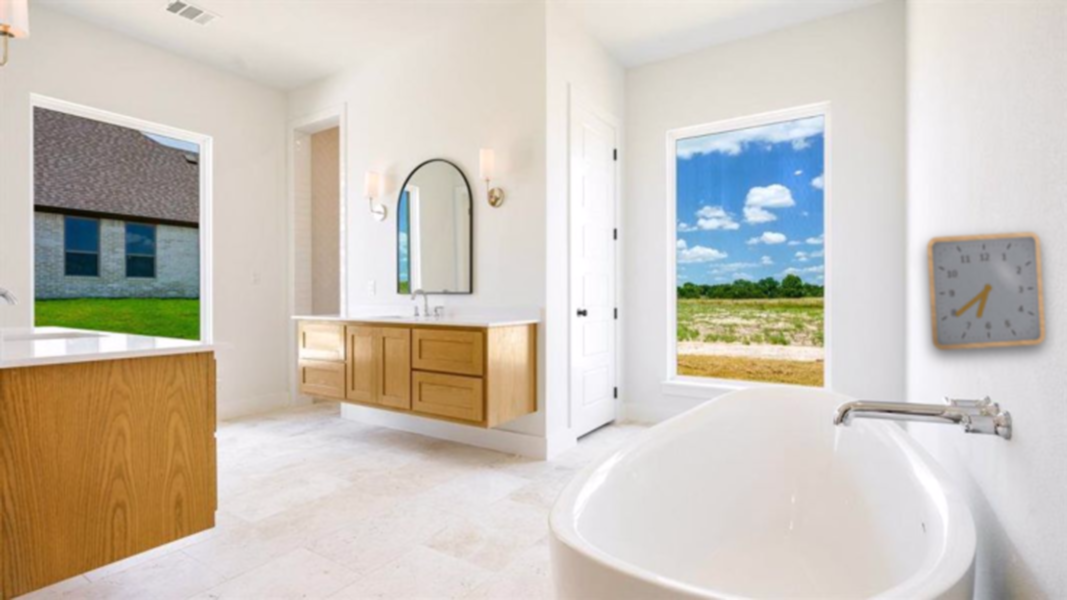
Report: 6:39
